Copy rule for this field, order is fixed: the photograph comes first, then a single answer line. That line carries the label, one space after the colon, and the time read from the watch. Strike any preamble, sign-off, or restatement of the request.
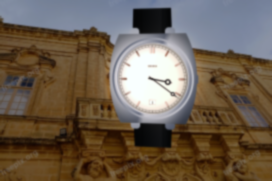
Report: 3:21
